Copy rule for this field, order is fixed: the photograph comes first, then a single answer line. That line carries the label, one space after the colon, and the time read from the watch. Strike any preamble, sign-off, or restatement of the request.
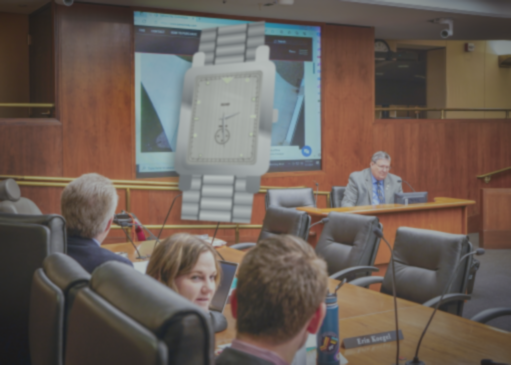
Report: 2:29
